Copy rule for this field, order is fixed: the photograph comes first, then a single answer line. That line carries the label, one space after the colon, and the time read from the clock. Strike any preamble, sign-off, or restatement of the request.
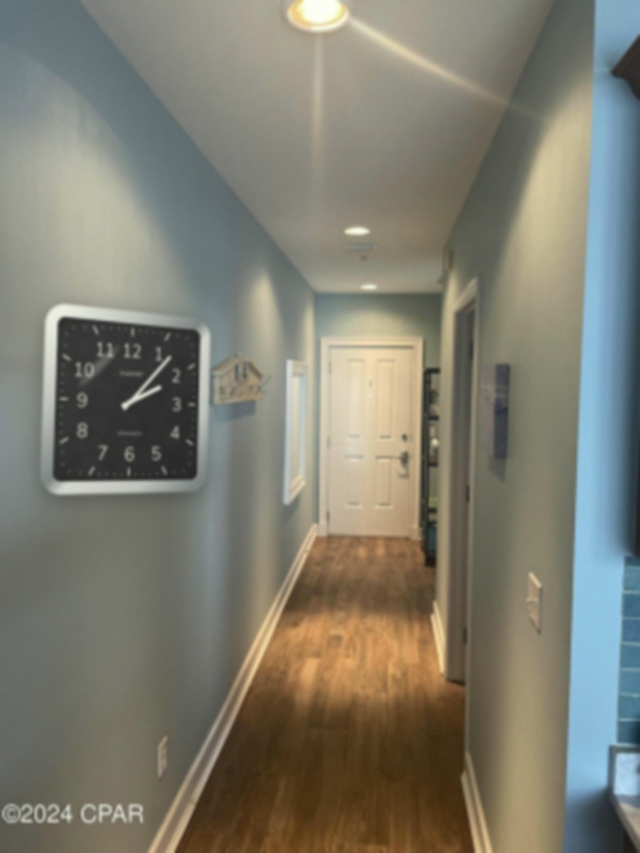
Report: 2:07
